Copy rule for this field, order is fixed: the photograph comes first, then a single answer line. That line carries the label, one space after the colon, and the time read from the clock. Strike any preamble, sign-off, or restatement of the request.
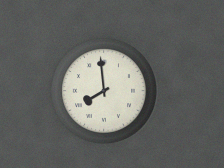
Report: 7:59
